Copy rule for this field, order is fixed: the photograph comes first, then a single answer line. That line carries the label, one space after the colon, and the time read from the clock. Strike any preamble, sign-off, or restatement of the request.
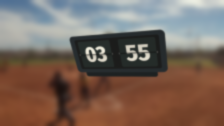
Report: 3:55
